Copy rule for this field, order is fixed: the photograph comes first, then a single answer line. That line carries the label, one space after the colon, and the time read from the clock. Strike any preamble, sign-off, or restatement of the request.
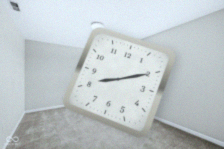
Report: 8:10
